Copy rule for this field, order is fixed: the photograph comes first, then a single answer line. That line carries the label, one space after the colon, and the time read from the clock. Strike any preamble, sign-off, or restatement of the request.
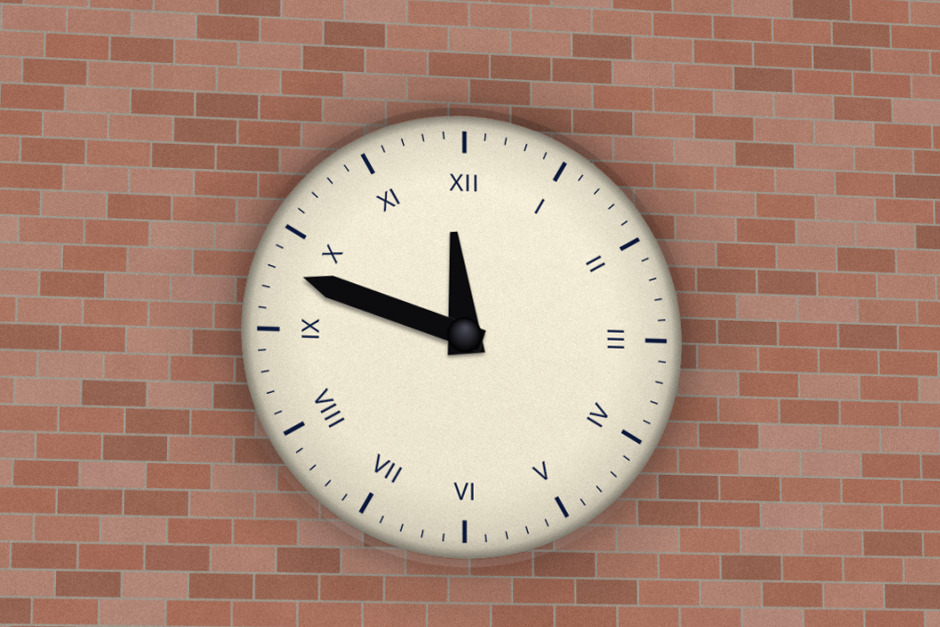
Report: 11:48
